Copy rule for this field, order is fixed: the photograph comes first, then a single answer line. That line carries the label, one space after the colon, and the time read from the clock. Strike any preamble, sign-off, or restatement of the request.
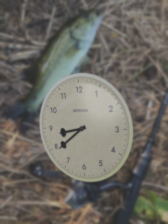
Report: 8:39
